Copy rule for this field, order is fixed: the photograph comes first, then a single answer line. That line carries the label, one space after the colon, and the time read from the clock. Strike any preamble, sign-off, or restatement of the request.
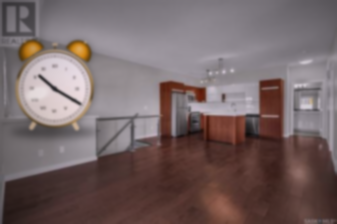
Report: 10:20
